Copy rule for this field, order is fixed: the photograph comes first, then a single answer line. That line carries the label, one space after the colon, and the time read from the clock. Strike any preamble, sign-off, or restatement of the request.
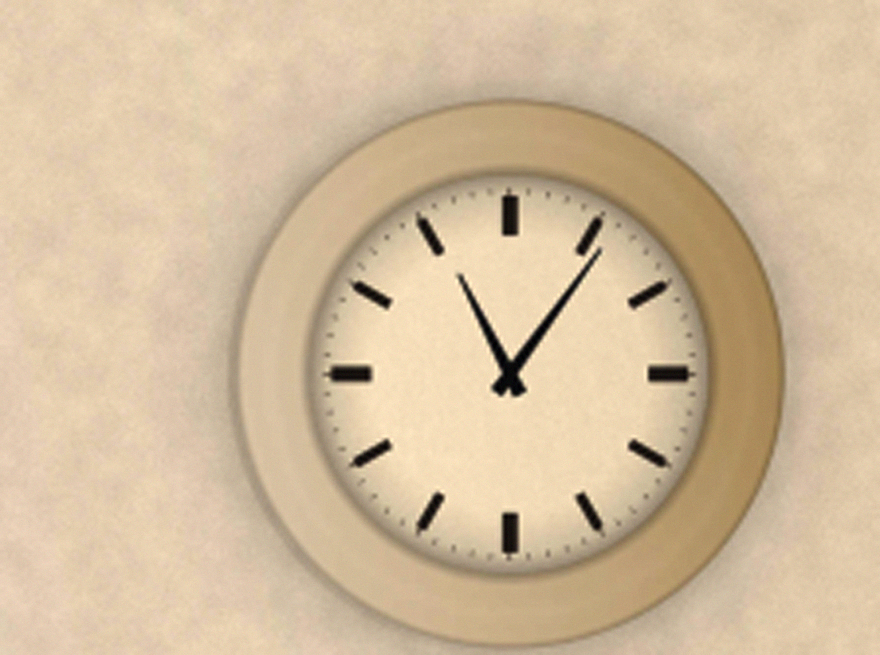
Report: 11:06
